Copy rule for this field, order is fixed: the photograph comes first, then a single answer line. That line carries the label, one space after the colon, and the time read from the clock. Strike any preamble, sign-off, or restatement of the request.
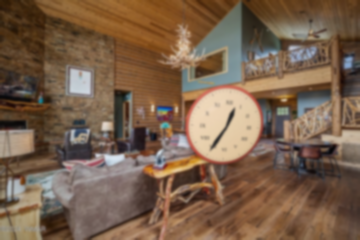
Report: 12:35
